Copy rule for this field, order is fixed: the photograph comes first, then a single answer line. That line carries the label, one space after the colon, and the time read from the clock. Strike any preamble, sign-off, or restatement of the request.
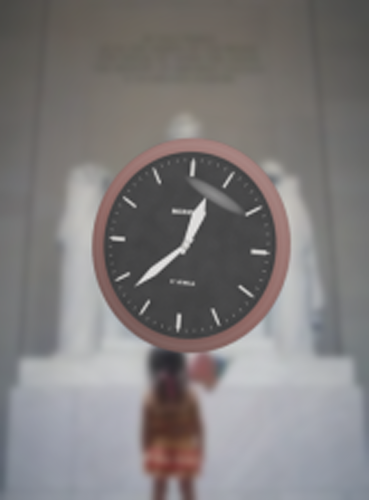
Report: 12:38
